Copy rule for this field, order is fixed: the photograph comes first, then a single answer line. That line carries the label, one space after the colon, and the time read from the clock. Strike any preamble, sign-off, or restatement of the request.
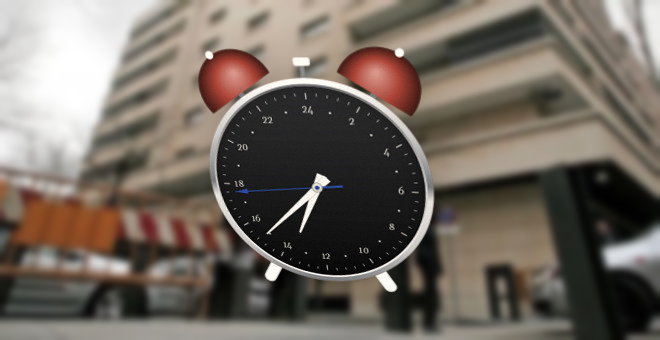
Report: 13:37:44
